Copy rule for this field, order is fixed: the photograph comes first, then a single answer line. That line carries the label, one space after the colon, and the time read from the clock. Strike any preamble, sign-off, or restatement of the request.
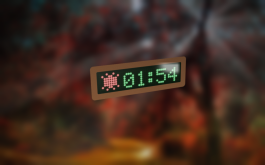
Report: 1:54
